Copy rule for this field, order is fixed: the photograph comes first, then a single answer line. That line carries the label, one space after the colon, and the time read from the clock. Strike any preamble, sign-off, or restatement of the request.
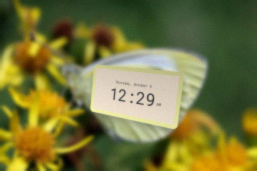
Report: 12:29
